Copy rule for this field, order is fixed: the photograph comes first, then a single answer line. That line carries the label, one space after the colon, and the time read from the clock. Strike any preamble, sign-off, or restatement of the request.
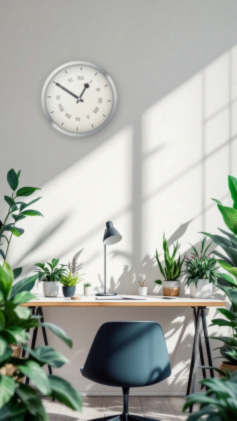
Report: 12:50
